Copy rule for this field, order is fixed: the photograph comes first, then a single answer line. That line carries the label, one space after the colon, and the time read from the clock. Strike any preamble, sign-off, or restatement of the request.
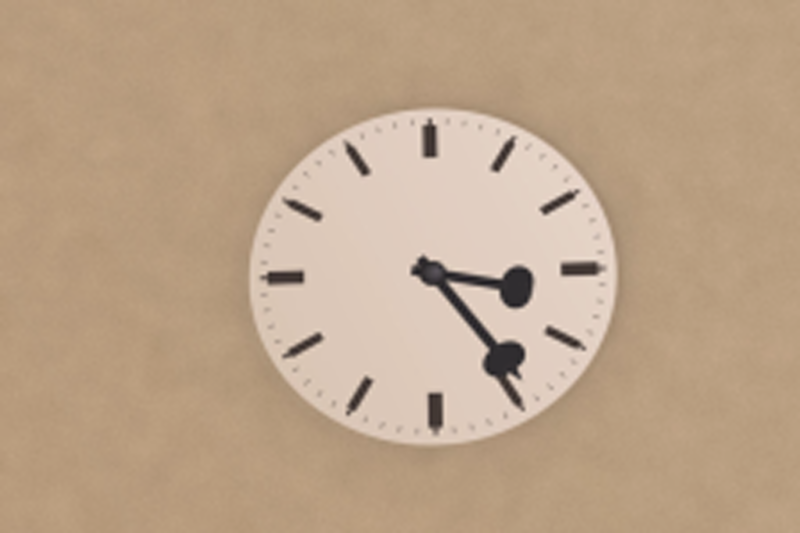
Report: 3:24
